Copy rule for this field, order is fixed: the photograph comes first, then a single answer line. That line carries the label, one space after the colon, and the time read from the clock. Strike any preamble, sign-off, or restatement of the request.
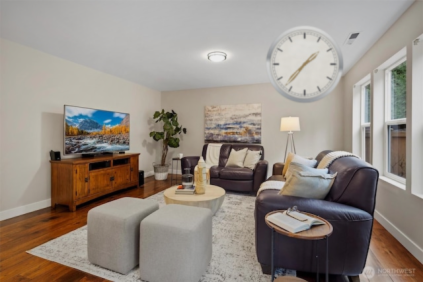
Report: 1:37
